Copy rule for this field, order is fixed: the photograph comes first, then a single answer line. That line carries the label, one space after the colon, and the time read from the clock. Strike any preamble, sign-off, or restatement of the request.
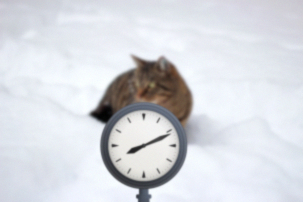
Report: 8:11
